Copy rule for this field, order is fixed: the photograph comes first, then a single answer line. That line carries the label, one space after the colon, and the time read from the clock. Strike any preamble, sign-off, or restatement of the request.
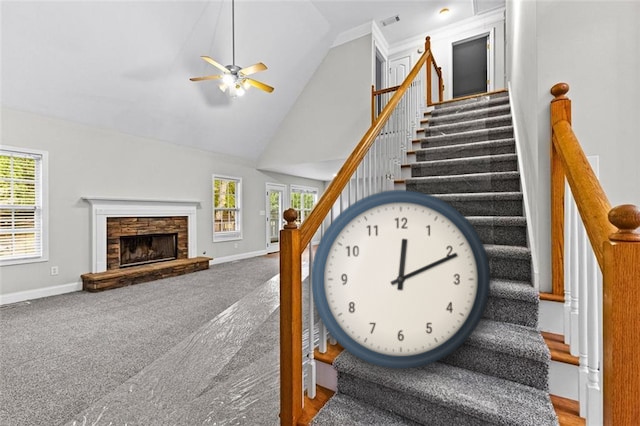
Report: 12:11
